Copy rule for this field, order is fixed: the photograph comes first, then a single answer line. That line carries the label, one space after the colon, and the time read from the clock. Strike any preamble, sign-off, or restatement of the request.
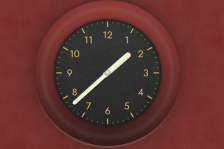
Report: 1:38
